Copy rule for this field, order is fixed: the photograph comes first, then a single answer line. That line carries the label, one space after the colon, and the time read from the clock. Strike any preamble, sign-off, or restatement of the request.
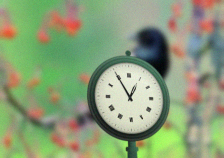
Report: 12:55
